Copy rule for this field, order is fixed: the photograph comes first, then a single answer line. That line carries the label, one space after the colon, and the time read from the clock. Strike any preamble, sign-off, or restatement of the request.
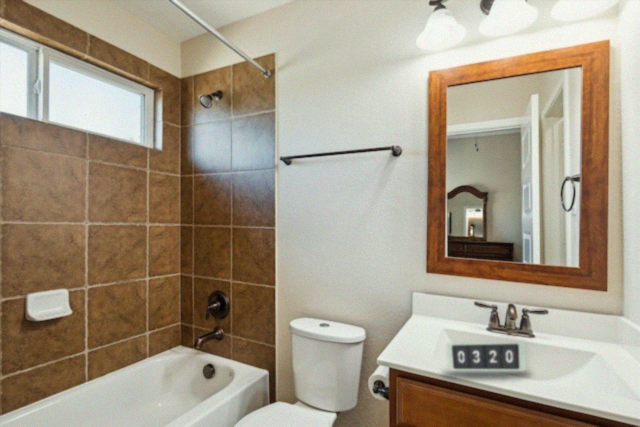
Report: 3:20
